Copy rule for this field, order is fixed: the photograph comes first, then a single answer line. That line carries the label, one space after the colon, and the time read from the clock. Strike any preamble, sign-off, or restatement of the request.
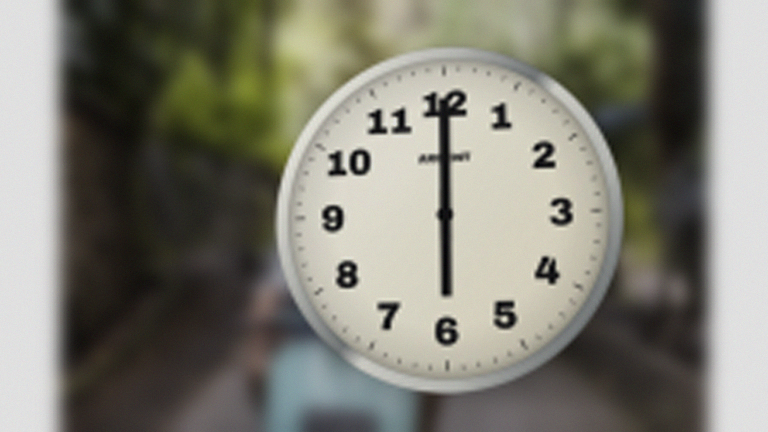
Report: 6:00
